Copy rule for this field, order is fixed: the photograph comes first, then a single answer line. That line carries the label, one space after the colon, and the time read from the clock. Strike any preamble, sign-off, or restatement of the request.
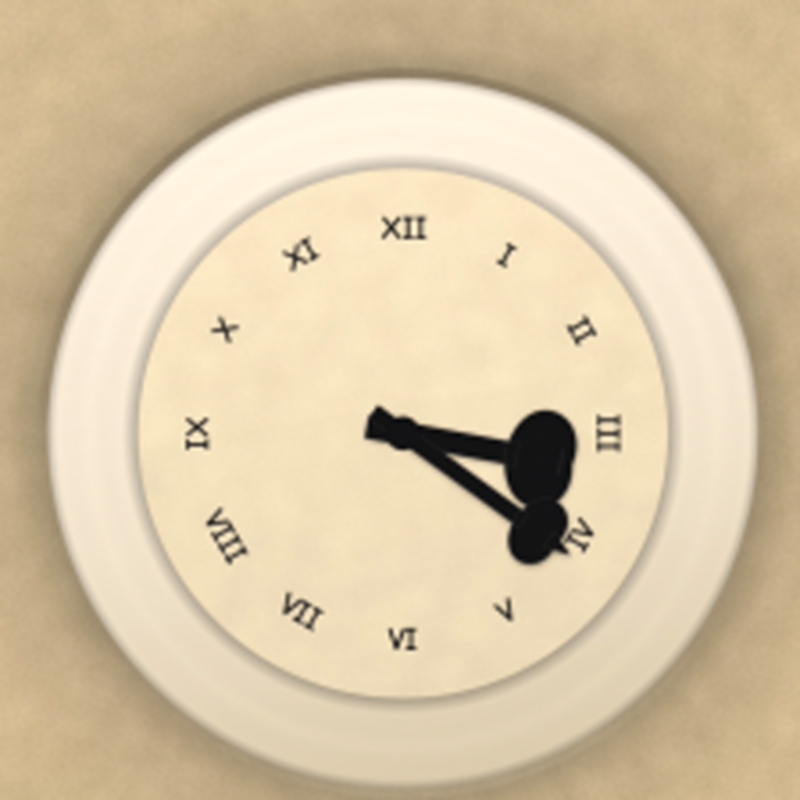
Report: 3:21
